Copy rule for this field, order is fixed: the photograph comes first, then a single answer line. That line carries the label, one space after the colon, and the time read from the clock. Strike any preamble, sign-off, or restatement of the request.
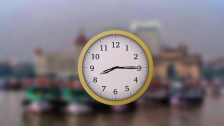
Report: 8:15
